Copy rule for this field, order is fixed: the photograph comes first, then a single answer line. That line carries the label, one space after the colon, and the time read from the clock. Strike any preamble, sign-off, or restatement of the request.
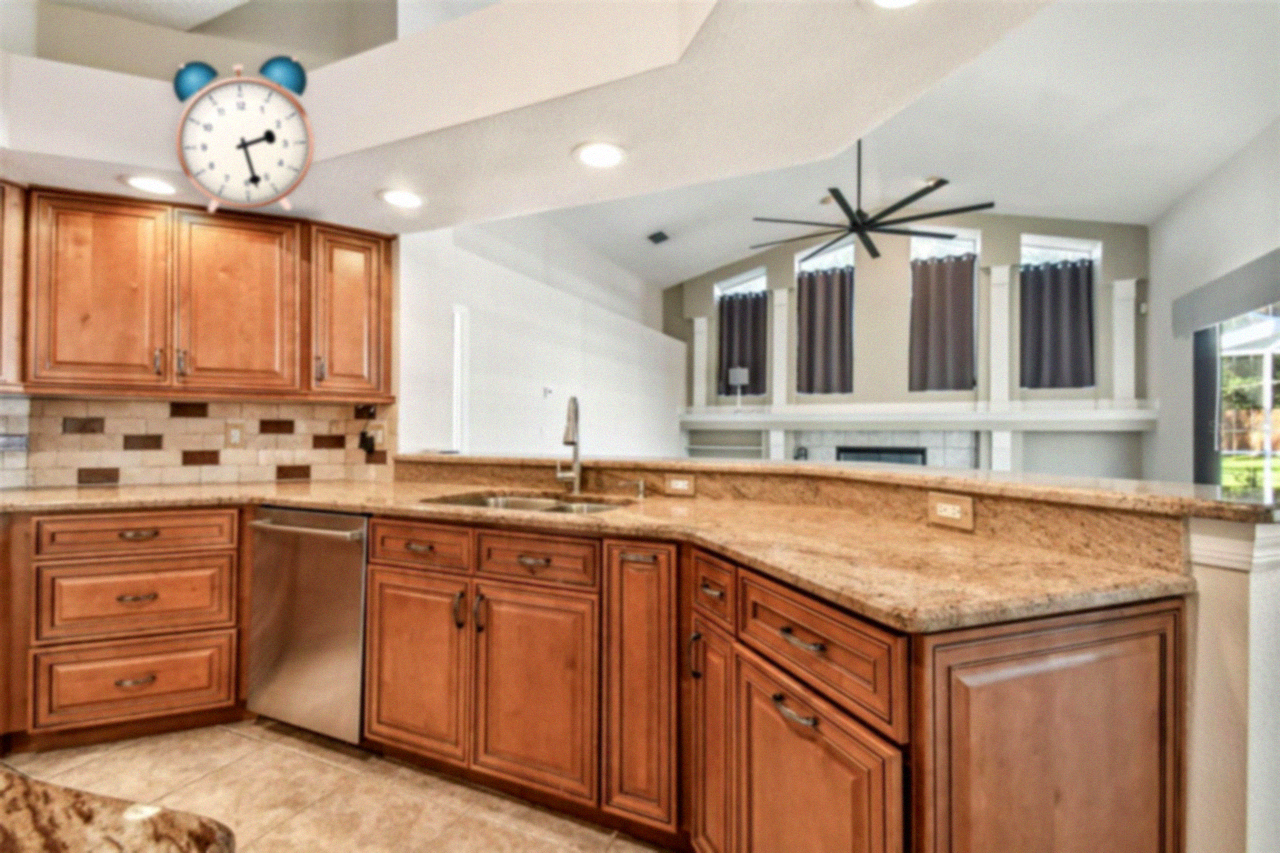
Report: 2:28
